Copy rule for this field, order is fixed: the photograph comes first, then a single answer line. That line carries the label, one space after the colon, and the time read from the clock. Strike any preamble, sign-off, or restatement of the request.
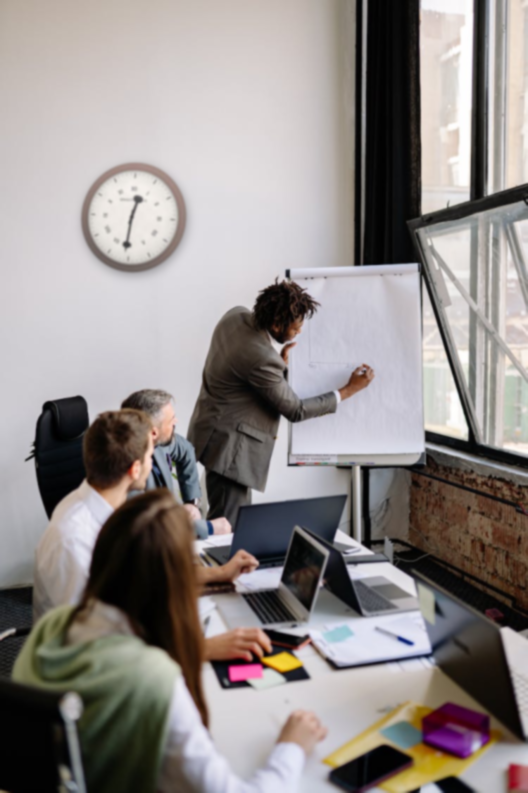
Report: 12:31
